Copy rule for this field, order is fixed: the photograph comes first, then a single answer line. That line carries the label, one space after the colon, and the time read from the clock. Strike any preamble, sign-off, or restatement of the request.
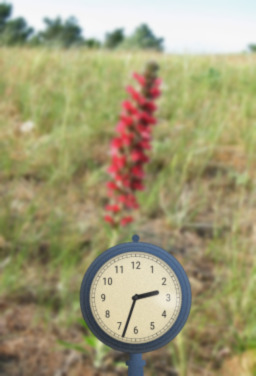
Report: 2:33
